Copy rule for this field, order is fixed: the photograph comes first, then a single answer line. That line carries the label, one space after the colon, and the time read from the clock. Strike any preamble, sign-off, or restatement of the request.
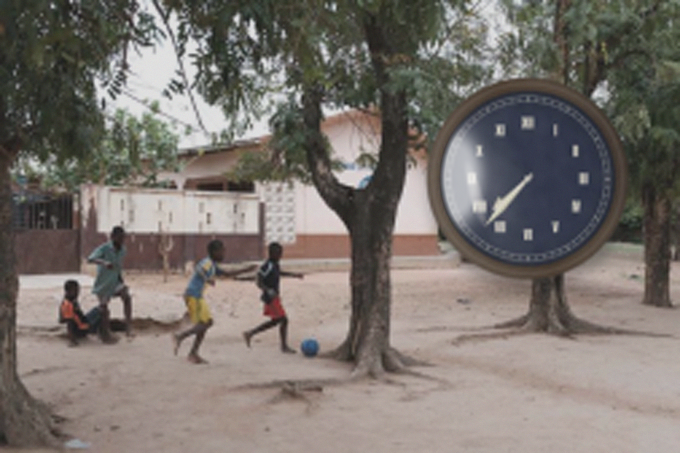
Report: 7:37
